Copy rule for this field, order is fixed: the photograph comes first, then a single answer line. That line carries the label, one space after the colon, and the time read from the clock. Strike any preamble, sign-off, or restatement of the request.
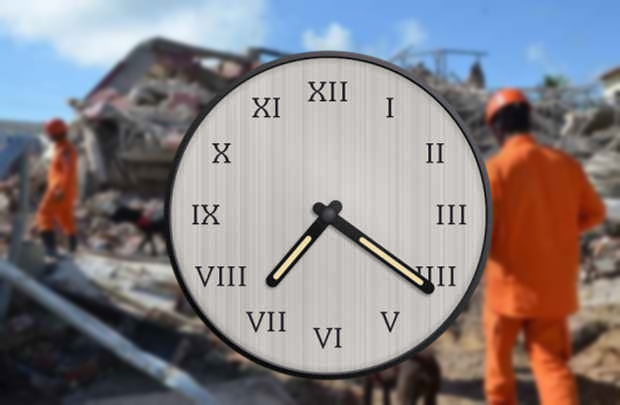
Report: 7:21
